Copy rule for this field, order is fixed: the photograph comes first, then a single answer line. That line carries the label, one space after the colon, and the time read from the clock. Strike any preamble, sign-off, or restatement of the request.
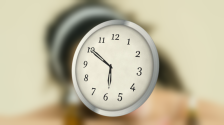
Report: 5:50
